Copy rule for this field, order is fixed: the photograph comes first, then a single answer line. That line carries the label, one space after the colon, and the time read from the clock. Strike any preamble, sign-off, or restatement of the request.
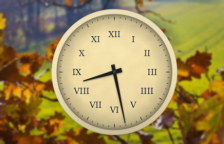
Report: 8:28
